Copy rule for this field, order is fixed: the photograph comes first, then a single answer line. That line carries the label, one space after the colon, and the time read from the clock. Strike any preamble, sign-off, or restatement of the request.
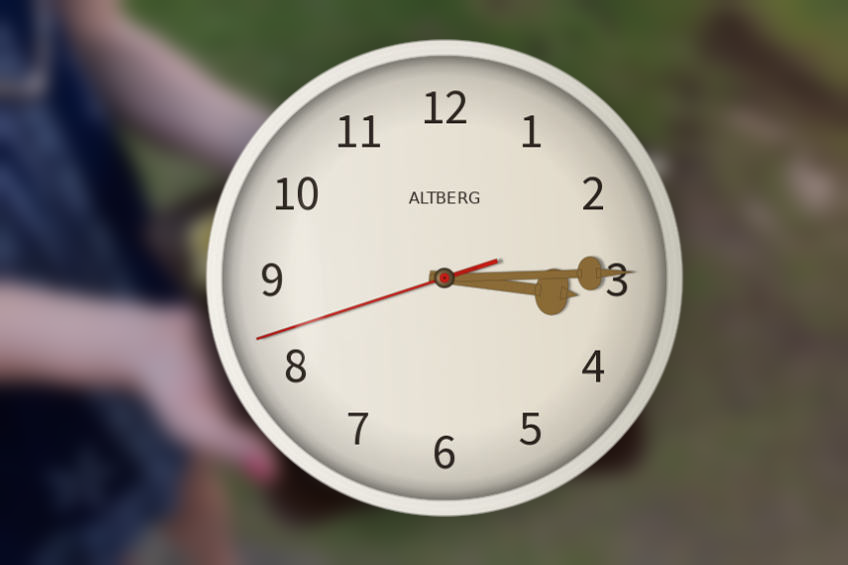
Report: 3:14:42
